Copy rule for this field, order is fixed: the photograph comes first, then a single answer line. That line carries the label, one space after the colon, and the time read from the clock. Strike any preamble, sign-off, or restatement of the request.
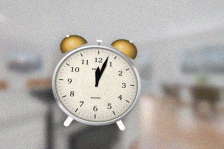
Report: 12:03
